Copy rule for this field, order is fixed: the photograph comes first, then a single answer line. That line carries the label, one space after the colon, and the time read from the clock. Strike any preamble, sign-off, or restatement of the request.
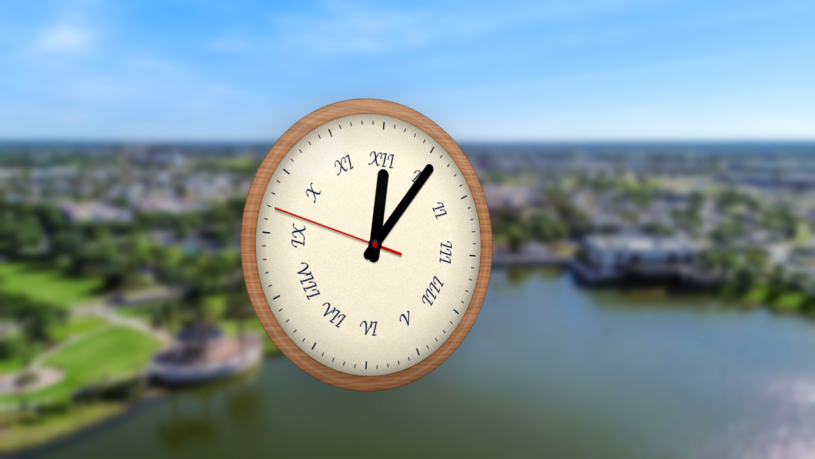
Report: 12:05:47
